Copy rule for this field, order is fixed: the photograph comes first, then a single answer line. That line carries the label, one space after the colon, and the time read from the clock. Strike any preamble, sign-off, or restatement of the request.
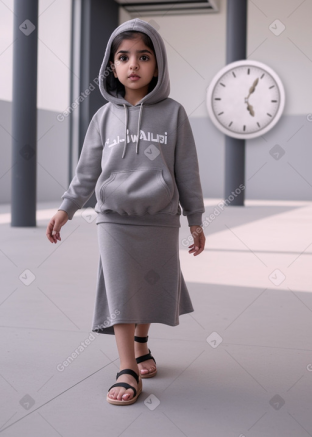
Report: 5:04
